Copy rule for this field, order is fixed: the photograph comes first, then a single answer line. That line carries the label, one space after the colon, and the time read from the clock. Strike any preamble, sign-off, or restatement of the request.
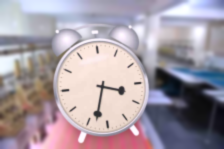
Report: 3:33
